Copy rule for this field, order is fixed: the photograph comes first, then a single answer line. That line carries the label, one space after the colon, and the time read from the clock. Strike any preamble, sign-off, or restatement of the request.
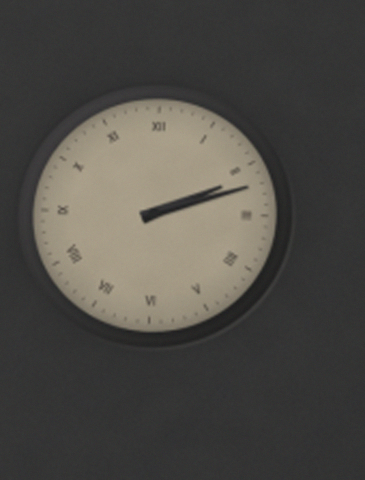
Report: 2:12
